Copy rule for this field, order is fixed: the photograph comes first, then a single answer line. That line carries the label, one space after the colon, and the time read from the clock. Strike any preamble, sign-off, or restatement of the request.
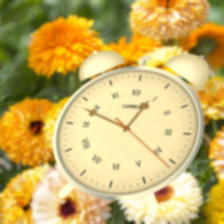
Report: 12:48:21
